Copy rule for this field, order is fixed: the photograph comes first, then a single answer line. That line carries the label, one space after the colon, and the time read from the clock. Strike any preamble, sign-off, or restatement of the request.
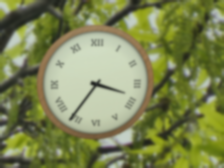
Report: 3:36
